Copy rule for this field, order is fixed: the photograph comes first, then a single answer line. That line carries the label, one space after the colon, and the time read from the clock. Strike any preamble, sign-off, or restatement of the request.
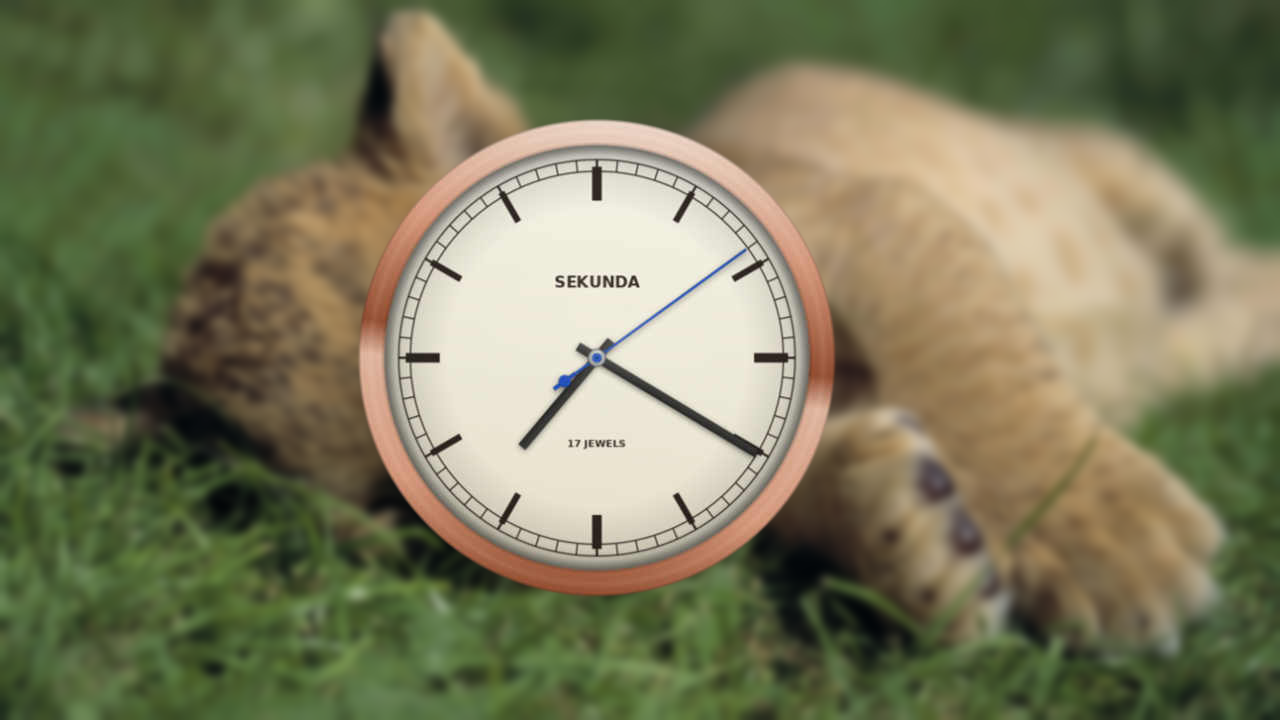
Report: 7:20:09
